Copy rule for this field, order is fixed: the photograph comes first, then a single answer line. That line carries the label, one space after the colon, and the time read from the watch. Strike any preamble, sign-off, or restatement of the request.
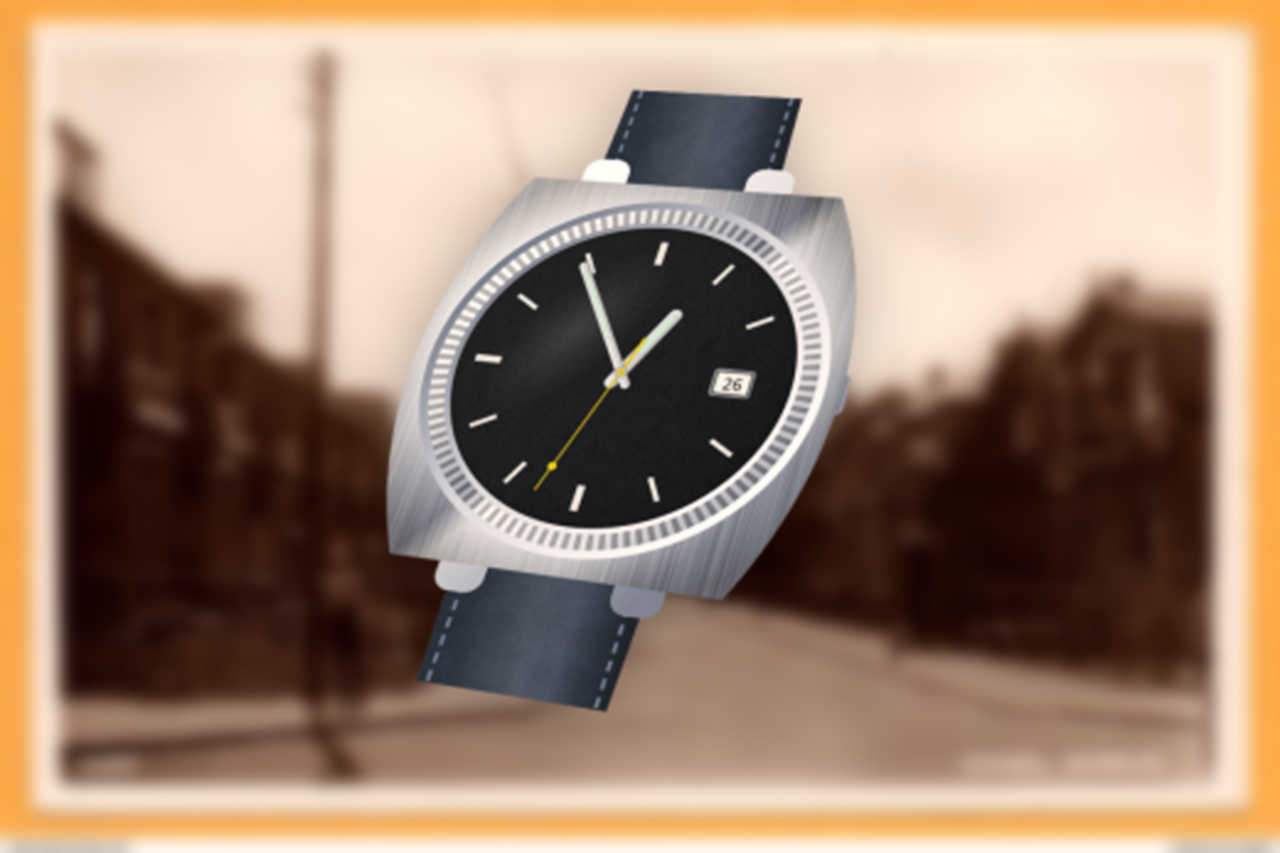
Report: 12:54:33
